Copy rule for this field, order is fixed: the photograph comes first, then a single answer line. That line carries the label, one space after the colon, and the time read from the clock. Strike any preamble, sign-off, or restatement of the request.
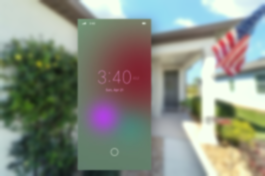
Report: 3:40
